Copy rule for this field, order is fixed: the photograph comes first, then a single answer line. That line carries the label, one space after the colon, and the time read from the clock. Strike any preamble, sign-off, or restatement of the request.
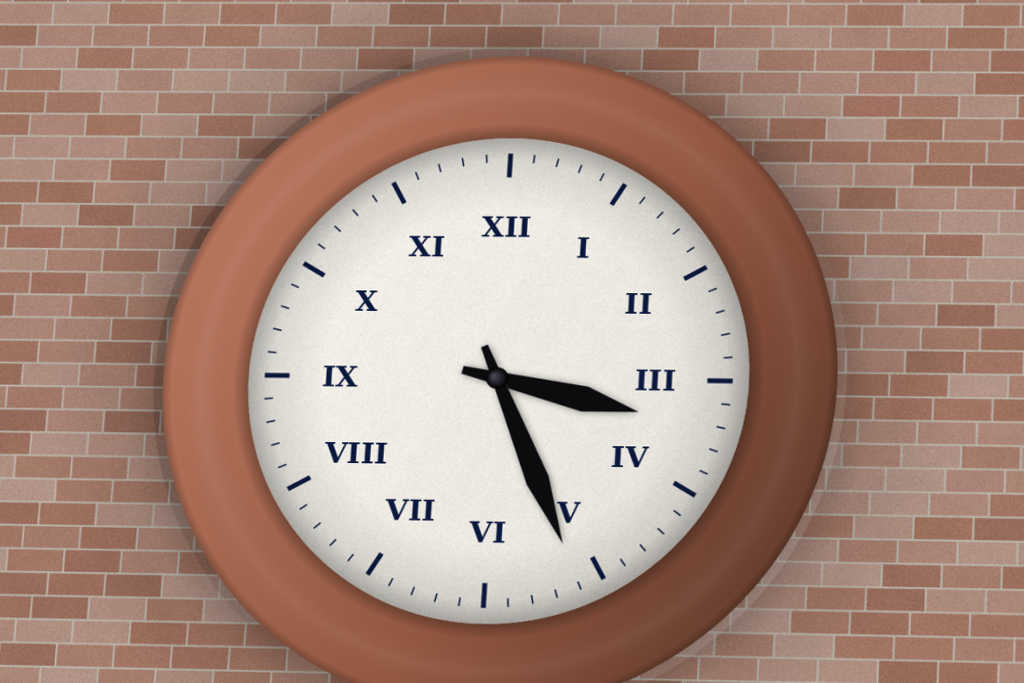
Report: 3:26
